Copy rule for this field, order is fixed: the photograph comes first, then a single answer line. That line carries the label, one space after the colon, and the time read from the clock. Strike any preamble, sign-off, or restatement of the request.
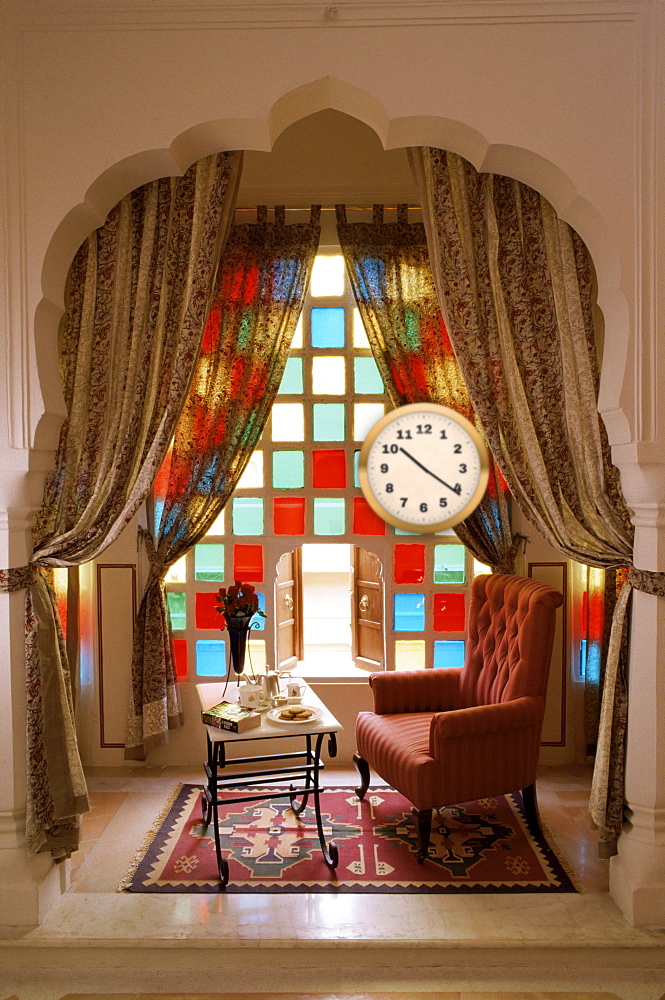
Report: 10:21
